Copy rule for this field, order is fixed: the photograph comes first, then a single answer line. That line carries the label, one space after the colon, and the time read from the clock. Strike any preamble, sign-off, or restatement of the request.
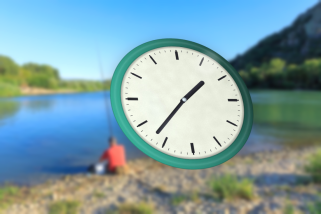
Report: 1:37
